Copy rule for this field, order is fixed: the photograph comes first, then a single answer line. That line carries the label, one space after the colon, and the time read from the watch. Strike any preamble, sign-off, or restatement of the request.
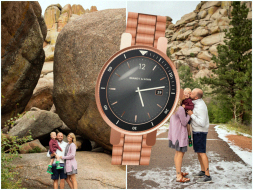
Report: 5:13
